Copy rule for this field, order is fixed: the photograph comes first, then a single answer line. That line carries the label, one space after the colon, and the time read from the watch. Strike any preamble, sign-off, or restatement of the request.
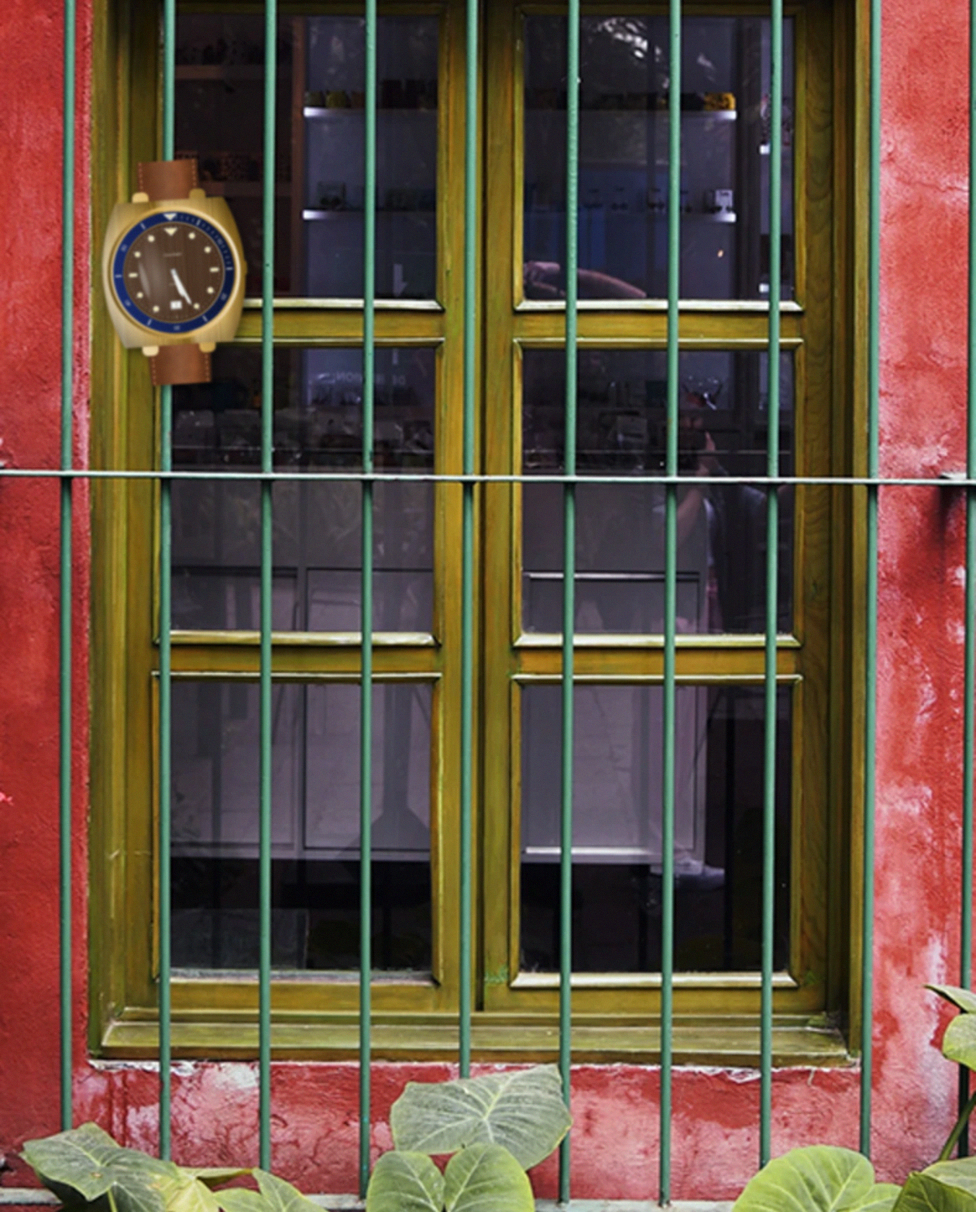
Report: 5:26
